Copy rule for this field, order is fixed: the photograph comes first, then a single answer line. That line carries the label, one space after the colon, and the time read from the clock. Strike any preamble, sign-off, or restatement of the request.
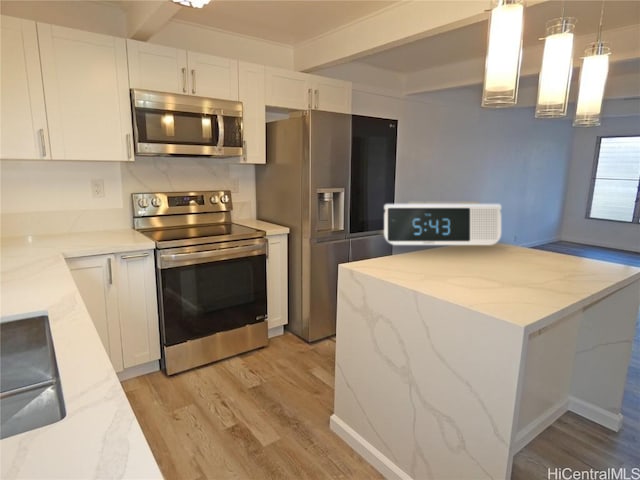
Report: 5:43
